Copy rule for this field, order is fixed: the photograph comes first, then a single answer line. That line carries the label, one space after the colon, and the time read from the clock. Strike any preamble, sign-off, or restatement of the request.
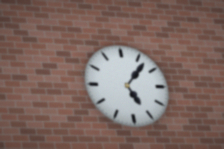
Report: 5:07
